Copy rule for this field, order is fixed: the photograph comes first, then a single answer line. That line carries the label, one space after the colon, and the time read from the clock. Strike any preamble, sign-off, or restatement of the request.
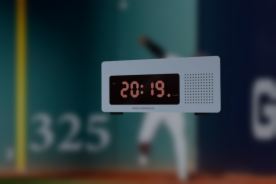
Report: 20:19
